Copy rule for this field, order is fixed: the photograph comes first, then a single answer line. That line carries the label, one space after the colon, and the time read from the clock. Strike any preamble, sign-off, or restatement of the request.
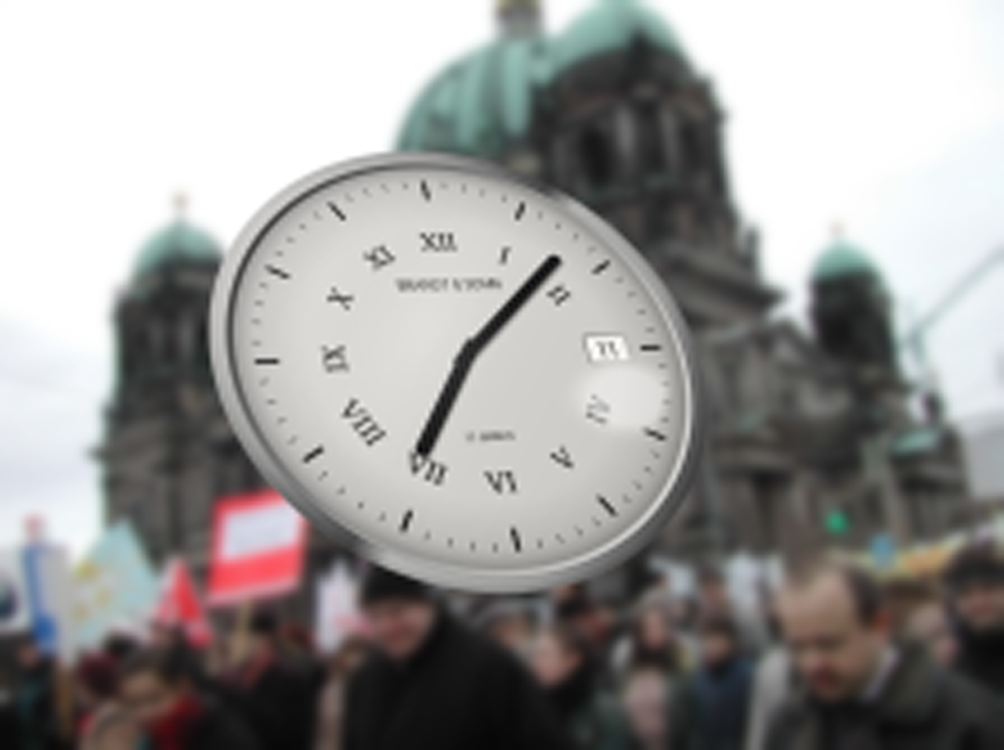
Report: 7:08
